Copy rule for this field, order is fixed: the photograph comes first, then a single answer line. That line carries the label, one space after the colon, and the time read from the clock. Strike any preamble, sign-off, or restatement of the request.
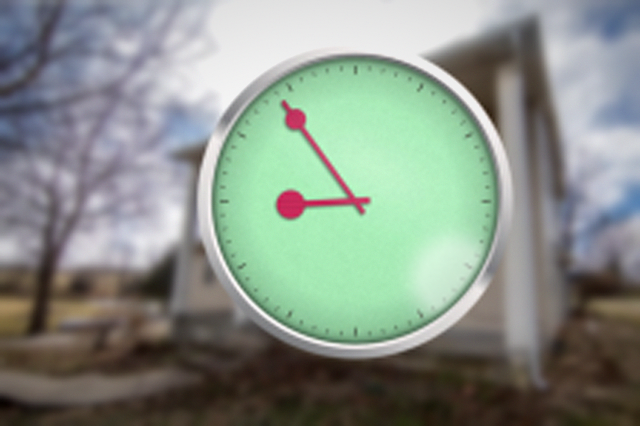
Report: 8:54
